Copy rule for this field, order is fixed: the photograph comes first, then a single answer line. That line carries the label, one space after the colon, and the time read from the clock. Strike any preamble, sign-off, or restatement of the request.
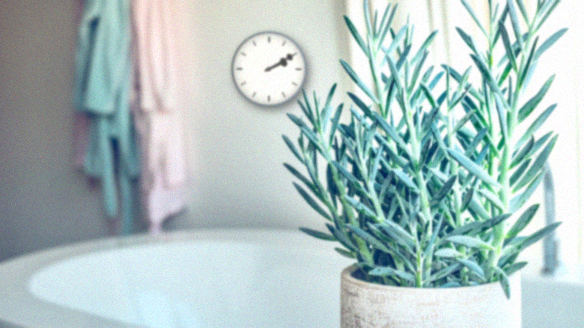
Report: 2:10
